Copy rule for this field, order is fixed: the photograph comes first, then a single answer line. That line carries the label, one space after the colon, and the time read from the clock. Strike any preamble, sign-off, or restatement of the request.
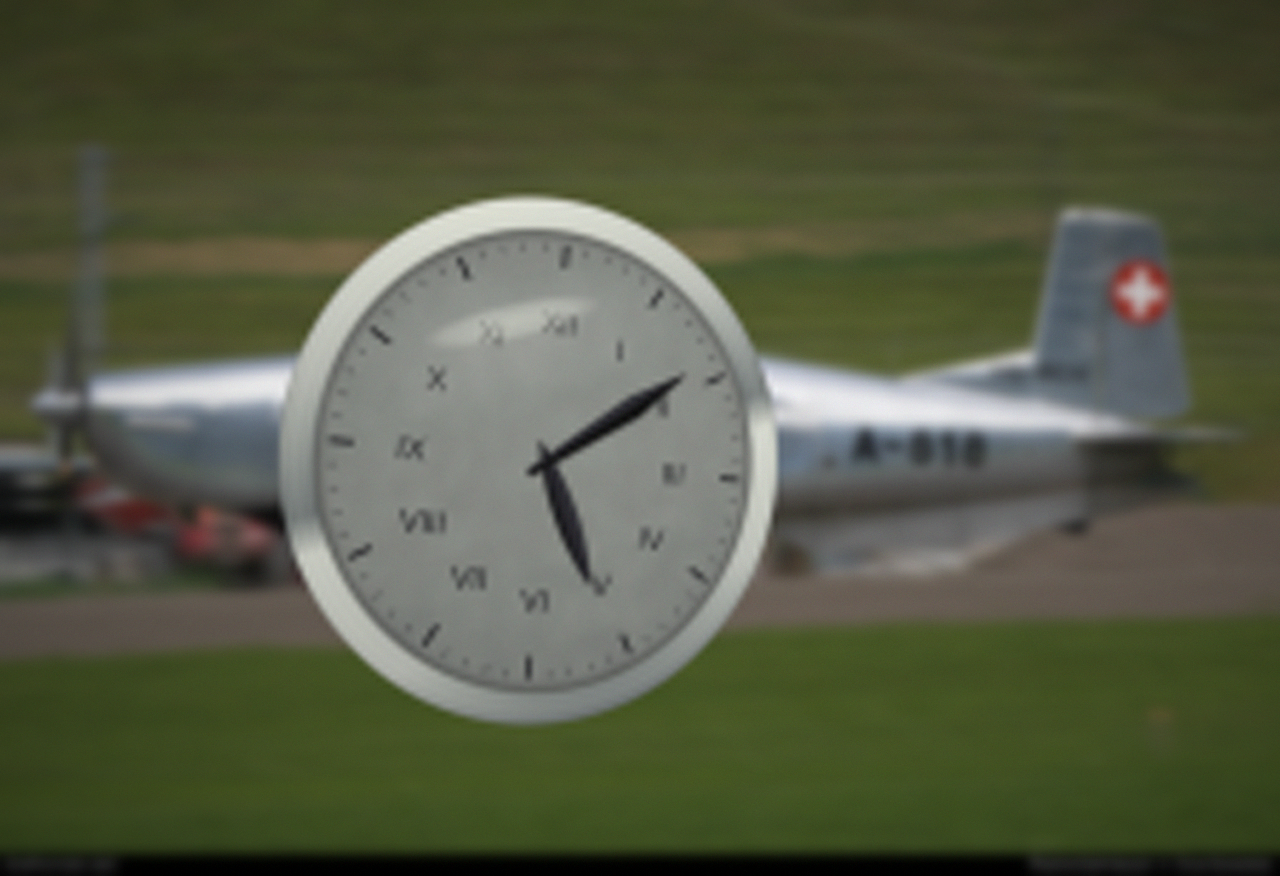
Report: 5:09
